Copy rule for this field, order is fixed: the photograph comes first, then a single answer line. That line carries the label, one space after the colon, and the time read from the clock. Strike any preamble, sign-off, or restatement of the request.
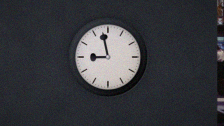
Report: 8:58
